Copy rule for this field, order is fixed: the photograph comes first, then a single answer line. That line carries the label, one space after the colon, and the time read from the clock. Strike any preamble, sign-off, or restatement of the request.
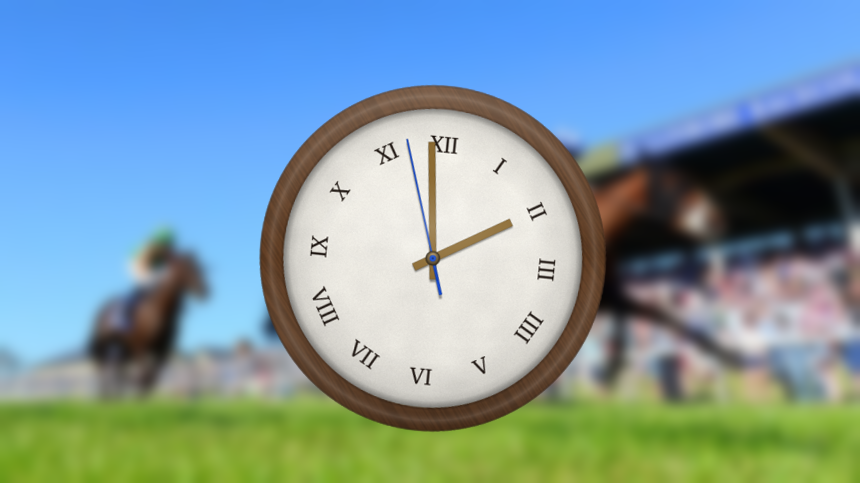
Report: 1:58:57
